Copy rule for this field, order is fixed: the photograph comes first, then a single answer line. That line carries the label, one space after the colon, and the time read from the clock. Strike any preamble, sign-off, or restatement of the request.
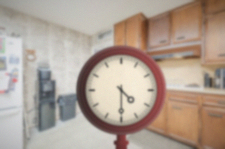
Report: 4:30
